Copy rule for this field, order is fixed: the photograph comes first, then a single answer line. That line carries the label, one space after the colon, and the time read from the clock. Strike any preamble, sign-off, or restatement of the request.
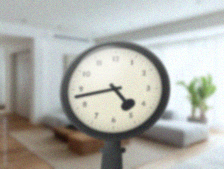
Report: 4:43
